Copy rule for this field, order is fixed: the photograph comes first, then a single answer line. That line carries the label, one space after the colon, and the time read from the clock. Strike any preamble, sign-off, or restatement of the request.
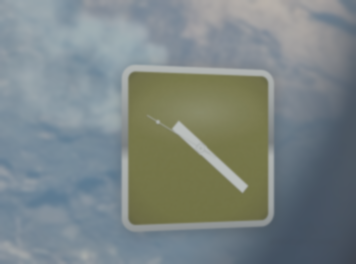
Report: 10:21:50
